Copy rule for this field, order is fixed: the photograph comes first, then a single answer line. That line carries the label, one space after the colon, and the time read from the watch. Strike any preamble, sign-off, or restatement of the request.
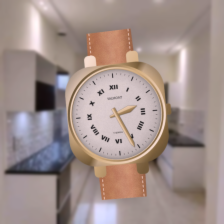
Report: 2:26
